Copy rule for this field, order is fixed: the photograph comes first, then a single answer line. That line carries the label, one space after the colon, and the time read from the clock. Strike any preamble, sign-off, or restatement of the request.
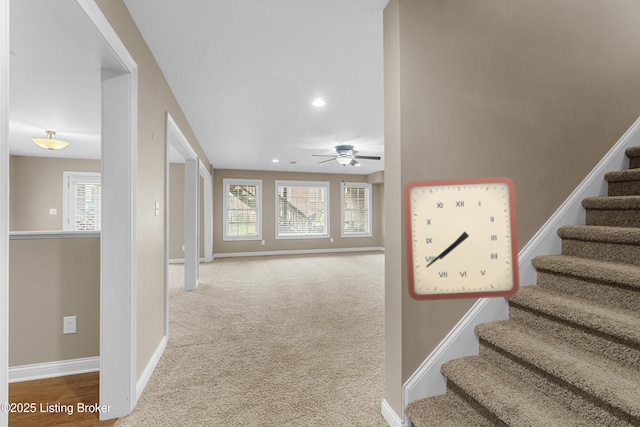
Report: 7:39
